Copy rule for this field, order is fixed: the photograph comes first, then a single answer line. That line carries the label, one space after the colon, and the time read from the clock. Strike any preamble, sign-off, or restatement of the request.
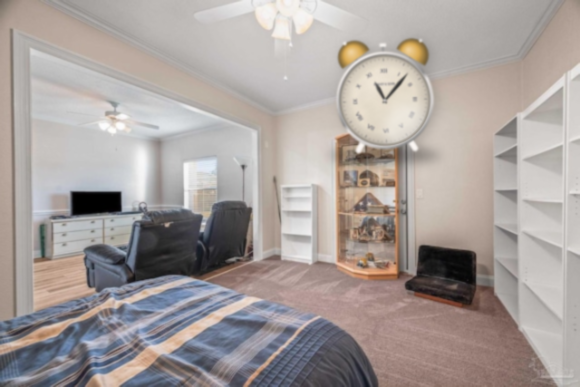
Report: 11:07
